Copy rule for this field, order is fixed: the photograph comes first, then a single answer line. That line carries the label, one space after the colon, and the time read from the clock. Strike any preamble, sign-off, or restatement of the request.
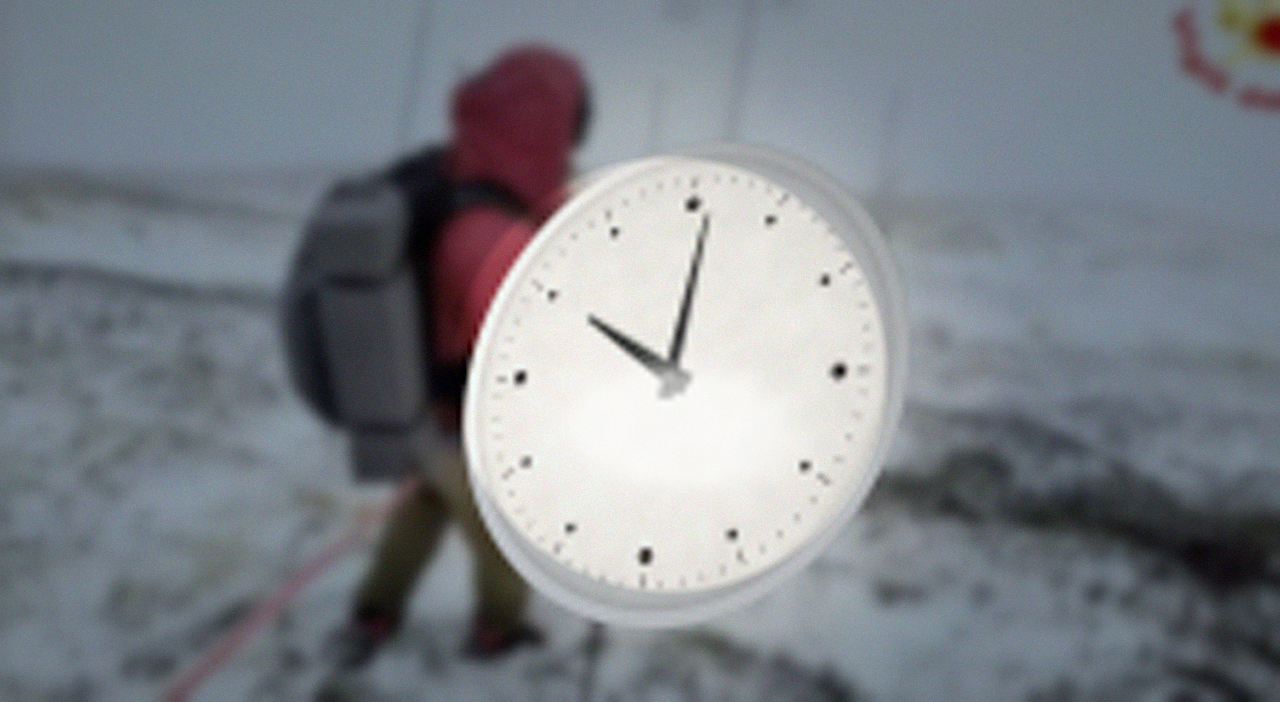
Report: 10:01
